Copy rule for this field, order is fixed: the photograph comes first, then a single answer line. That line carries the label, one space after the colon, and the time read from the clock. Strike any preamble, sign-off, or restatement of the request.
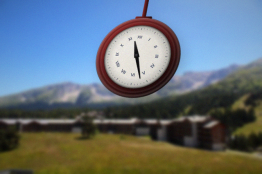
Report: 11:27
